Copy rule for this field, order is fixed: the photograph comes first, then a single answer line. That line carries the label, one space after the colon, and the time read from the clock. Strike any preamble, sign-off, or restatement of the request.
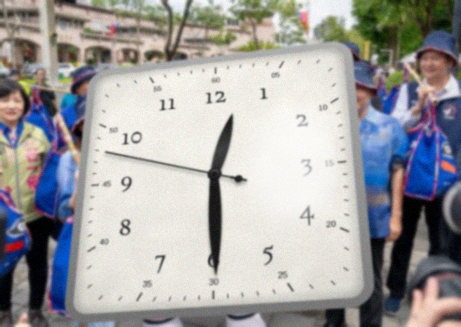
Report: 12:29:48
